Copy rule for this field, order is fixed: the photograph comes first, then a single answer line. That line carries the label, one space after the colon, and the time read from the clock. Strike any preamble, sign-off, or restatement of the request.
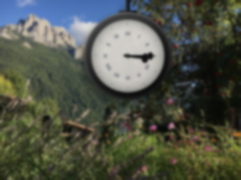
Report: 3:15
